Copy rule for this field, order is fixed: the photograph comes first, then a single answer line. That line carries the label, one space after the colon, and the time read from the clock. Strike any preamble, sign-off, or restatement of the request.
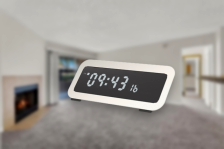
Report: 9:43:16
